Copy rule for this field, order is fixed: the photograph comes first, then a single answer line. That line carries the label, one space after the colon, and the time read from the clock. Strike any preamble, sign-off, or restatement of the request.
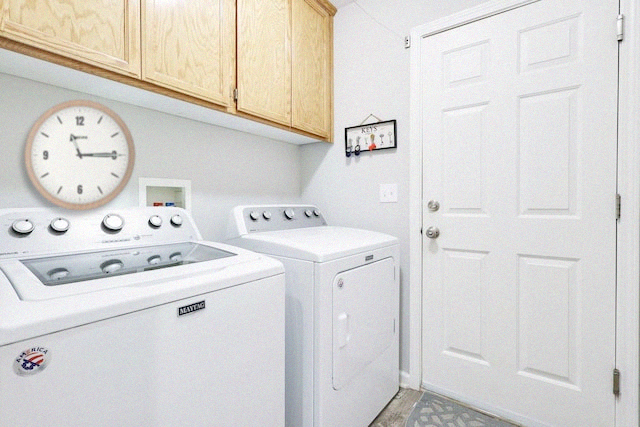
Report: 11:15
